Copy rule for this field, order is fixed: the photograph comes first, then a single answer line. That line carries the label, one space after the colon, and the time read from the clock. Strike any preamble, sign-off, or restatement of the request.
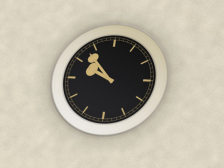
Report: 9:53
